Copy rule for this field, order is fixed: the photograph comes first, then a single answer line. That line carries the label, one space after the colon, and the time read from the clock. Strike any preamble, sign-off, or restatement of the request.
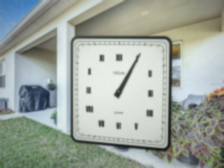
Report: 1:05
